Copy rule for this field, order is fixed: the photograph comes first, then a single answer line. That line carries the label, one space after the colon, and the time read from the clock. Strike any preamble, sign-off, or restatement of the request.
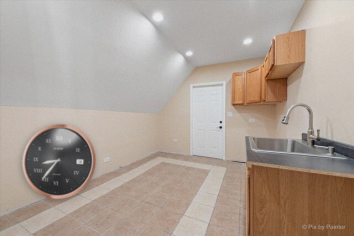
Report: 8:36
